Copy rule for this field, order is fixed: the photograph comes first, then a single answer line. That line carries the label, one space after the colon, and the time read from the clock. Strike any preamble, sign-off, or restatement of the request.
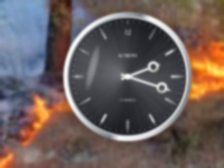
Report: 2:18
